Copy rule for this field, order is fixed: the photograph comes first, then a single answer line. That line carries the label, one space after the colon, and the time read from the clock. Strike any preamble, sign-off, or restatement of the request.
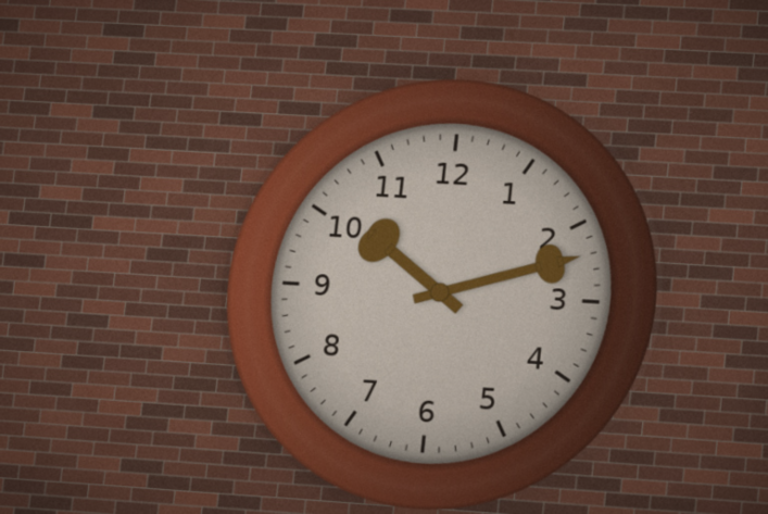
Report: 10:12
